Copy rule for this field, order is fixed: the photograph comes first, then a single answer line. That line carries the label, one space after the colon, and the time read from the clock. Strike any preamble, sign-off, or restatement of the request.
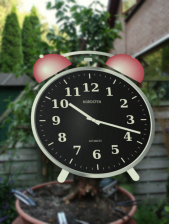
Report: 10:18
